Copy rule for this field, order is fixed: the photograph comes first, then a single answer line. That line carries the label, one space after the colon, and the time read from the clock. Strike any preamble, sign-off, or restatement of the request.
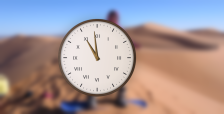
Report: 10:59
